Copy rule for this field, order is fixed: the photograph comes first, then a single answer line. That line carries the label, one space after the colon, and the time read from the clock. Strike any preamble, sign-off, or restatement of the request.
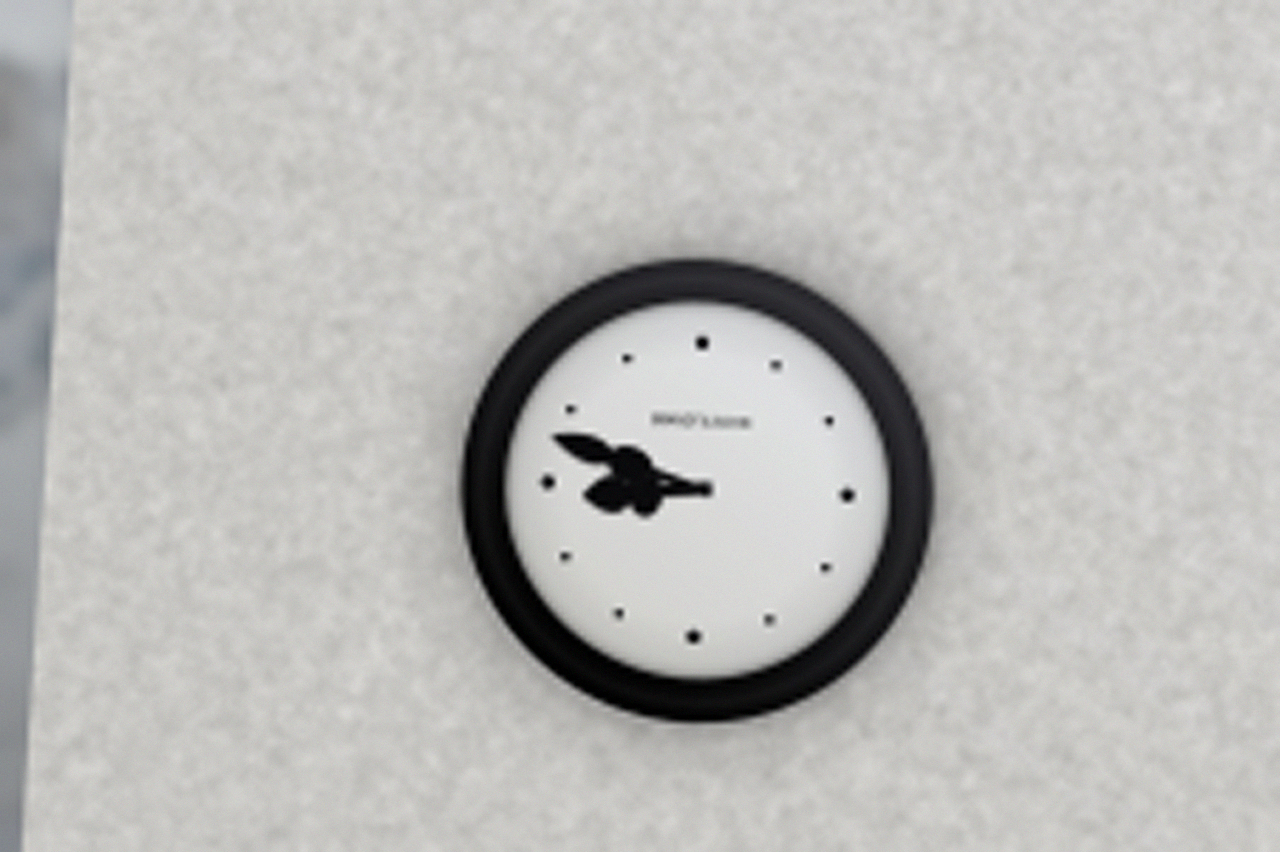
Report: 8:48
